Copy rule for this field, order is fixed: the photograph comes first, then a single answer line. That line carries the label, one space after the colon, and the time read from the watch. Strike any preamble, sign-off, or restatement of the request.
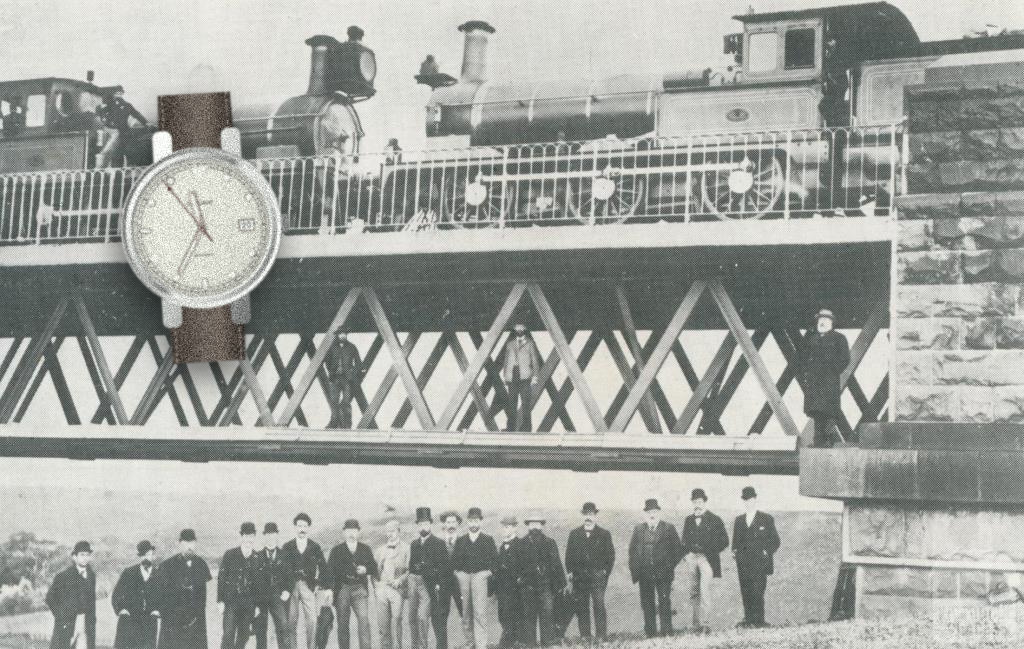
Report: 11:34:54
